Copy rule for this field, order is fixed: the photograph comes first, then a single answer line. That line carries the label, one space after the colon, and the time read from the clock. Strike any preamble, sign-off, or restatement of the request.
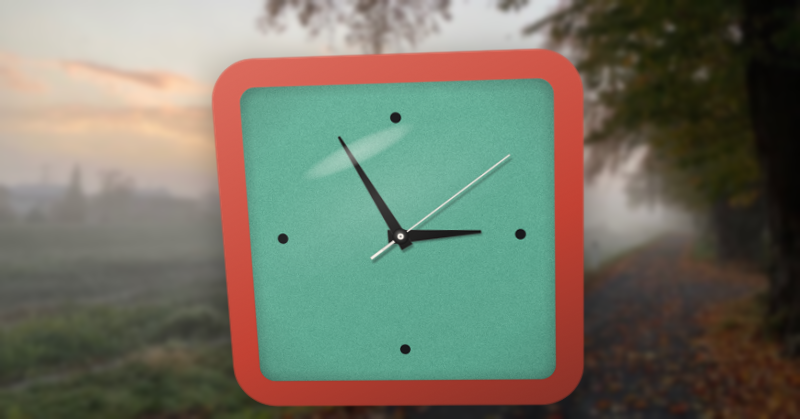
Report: 2:55:09
